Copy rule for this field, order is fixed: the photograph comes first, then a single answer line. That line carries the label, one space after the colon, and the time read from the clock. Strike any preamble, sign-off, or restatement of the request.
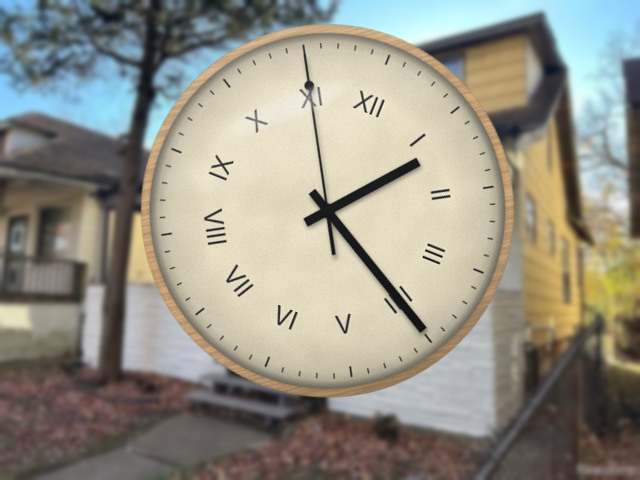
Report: 1:19:55
